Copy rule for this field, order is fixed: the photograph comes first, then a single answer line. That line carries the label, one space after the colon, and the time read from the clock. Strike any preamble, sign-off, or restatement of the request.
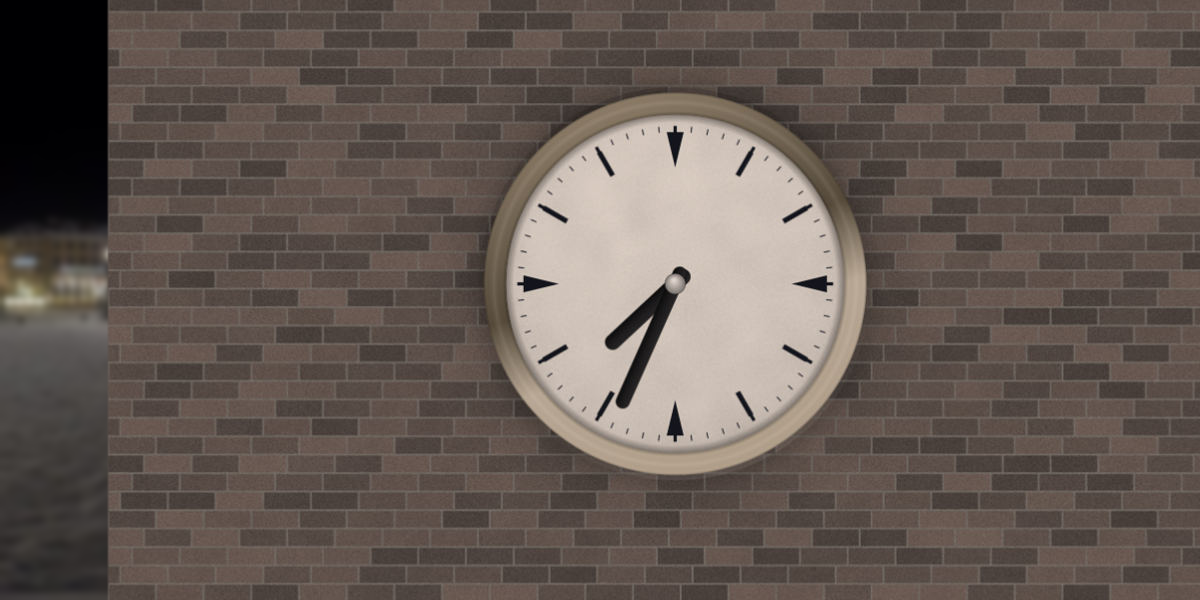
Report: 7:34
